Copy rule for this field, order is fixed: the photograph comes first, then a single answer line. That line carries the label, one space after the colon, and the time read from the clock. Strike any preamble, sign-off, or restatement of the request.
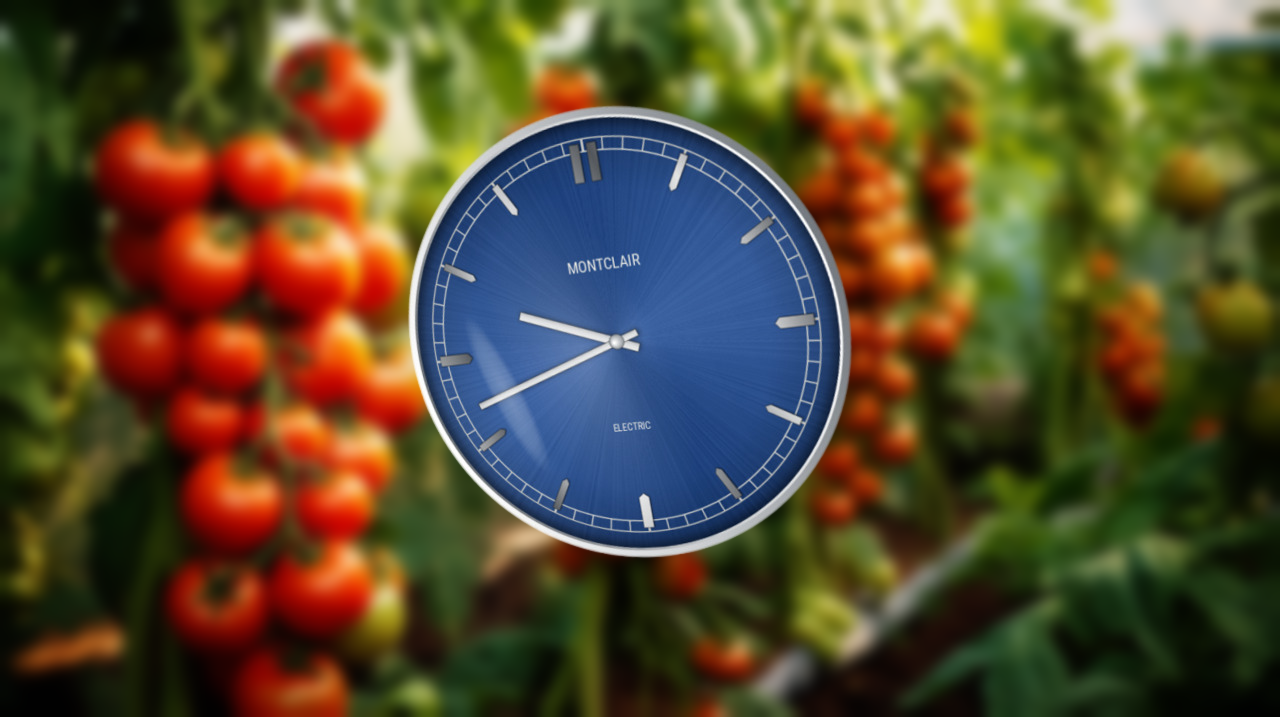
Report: 9:42
